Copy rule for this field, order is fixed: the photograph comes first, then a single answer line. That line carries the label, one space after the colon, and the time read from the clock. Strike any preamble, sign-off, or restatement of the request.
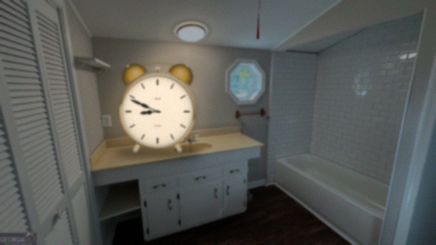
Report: 8:49
